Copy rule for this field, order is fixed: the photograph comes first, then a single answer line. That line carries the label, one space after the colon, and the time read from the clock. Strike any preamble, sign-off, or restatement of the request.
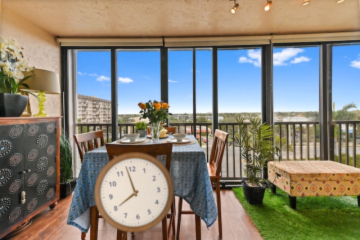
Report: 7:58
